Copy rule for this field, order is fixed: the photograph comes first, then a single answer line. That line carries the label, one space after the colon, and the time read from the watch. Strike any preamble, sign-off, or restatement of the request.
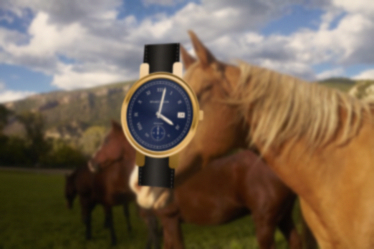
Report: 4:02
